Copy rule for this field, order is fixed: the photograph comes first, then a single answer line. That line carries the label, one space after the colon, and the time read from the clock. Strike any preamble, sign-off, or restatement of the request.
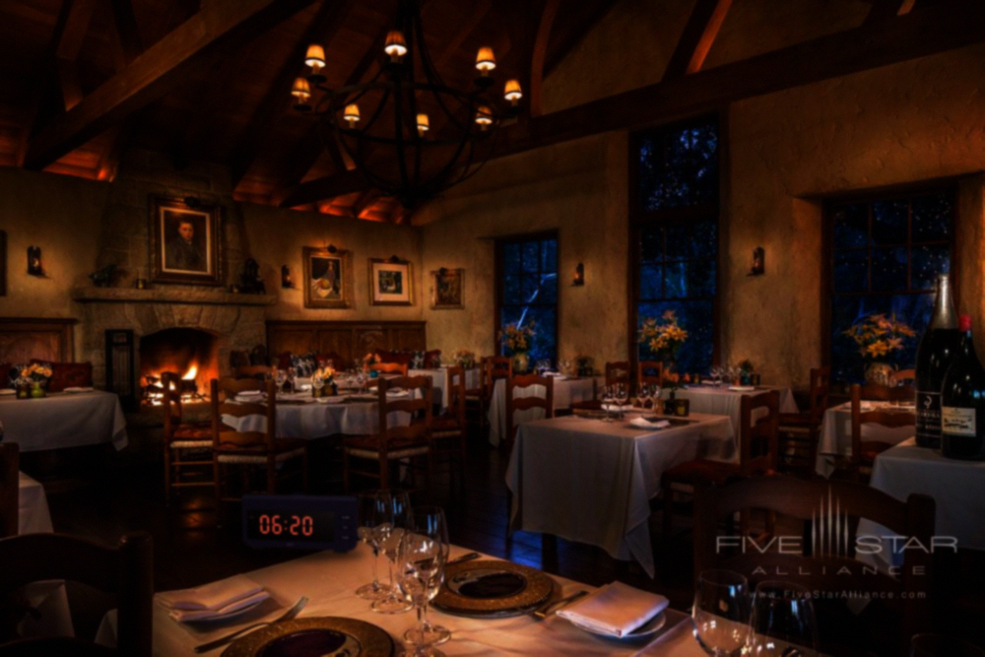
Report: 6:20
